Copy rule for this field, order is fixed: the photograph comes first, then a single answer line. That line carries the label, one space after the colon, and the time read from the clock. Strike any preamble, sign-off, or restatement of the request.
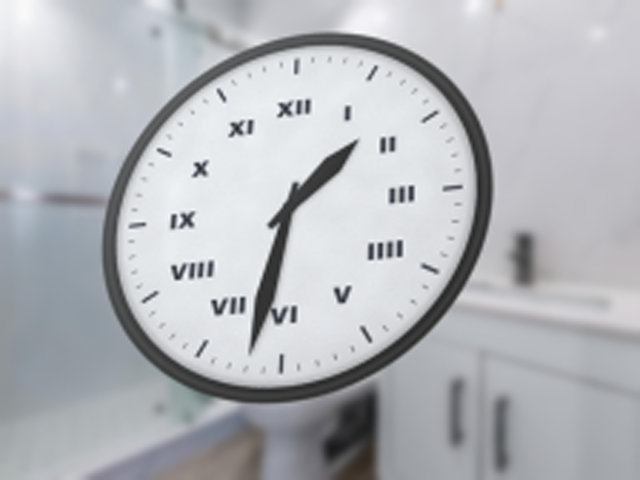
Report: 1:32
